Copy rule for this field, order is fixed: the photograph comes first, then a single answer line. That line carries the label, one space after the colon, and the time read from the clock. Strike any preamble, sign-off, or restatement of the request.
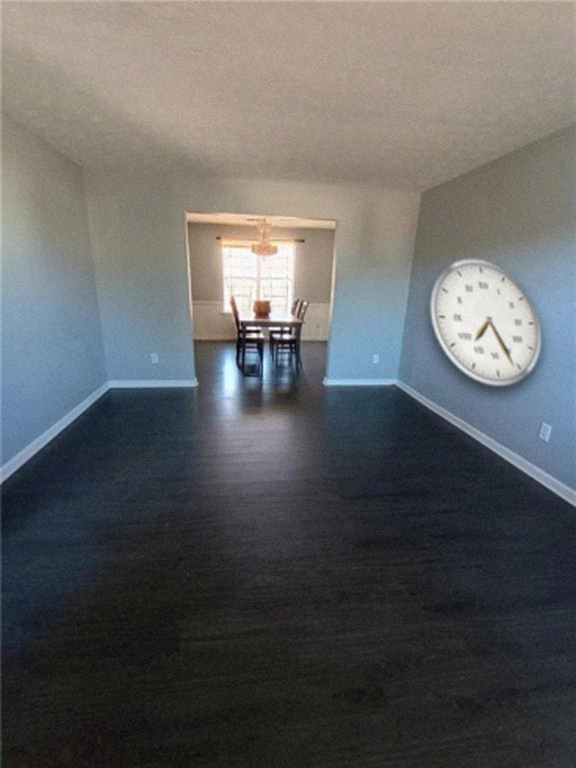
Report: 7:26
